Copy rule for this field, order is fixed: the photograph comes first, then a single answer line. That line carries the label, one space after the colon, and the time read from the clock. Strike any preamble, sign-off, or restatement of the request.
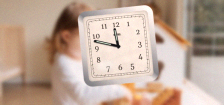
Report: 11:48
